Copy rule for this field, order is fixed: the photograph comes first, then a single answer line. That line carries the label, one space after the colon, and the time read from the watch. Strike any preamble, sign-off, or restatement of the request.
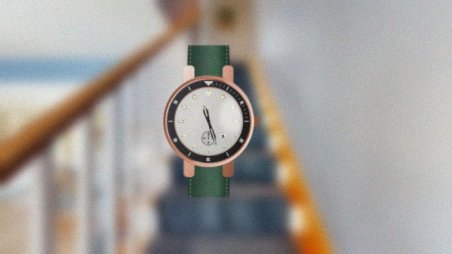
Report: 11:27
